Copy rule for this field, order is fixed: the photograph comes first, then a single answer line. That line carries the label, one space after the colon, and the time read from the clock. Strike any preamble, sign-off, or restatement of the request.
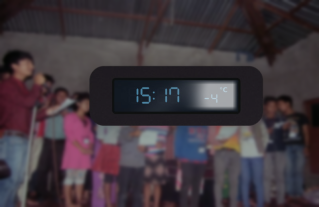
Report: 15:17
